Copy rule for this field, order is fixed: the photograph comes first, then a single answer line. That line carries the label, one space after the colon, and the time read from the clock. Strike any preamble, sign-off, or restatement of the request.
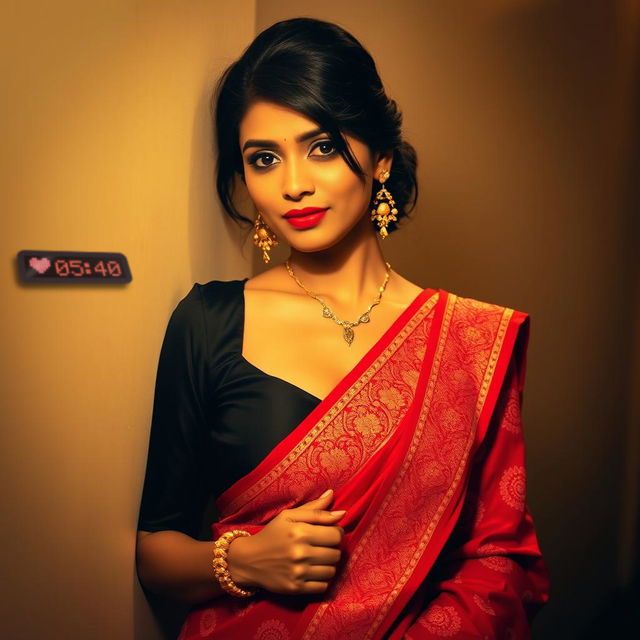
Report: 5:40
